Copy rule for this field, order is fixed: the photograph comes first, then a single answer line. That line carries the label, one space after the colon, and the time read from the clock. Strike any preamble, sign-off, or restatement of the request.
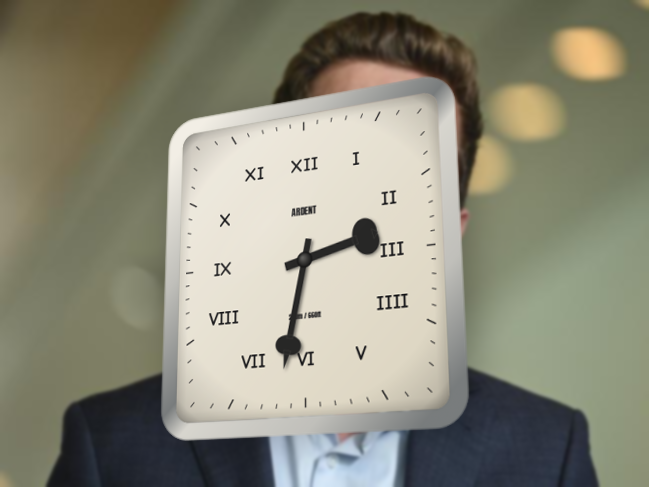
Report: 2:32
